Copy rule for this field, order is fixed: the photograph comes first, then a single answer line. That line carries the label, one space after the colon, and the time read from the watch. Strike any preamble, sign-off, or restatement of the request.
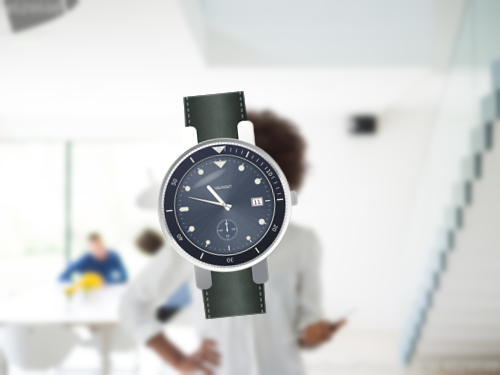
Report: 10:48
